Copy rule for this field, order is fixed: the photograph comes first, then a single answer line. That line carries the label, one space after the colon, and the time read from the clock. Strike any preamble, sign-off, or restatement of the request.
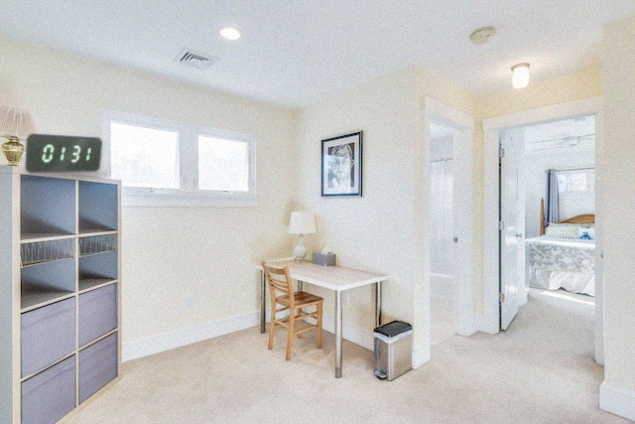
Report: 1:31
